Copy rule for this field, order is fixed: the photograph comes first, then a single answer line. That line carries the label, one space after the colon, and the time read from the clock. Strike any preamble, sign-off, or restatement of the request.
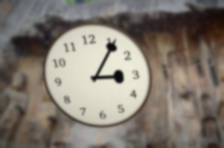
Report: 3:06
